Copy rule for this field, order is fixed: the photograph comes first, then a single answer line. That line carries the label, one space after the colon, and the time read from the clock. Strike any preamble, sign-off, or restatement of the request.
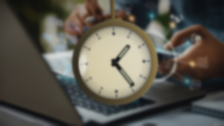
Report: 1:24
